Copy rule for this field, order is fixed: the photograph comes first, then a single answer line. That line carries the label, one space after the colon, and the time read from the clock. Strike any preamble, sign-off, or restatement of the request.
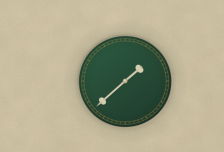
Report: 1:38
